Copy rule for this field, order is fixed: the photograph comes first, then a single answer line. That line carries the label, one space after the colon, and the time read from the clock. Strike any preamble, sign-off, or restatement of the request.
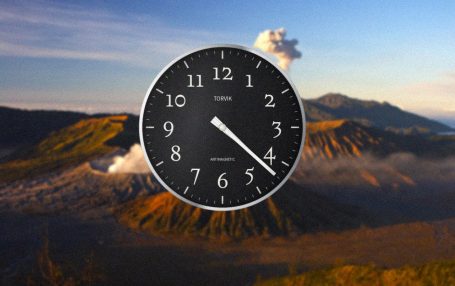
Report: 4:22
